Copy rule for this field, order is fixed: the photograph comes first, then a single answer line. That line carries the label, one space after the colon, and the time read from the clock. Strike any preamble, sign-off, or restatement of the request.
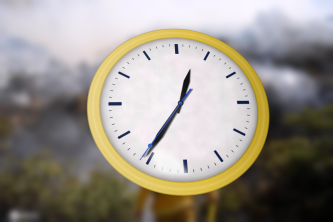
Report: 12:35:36
